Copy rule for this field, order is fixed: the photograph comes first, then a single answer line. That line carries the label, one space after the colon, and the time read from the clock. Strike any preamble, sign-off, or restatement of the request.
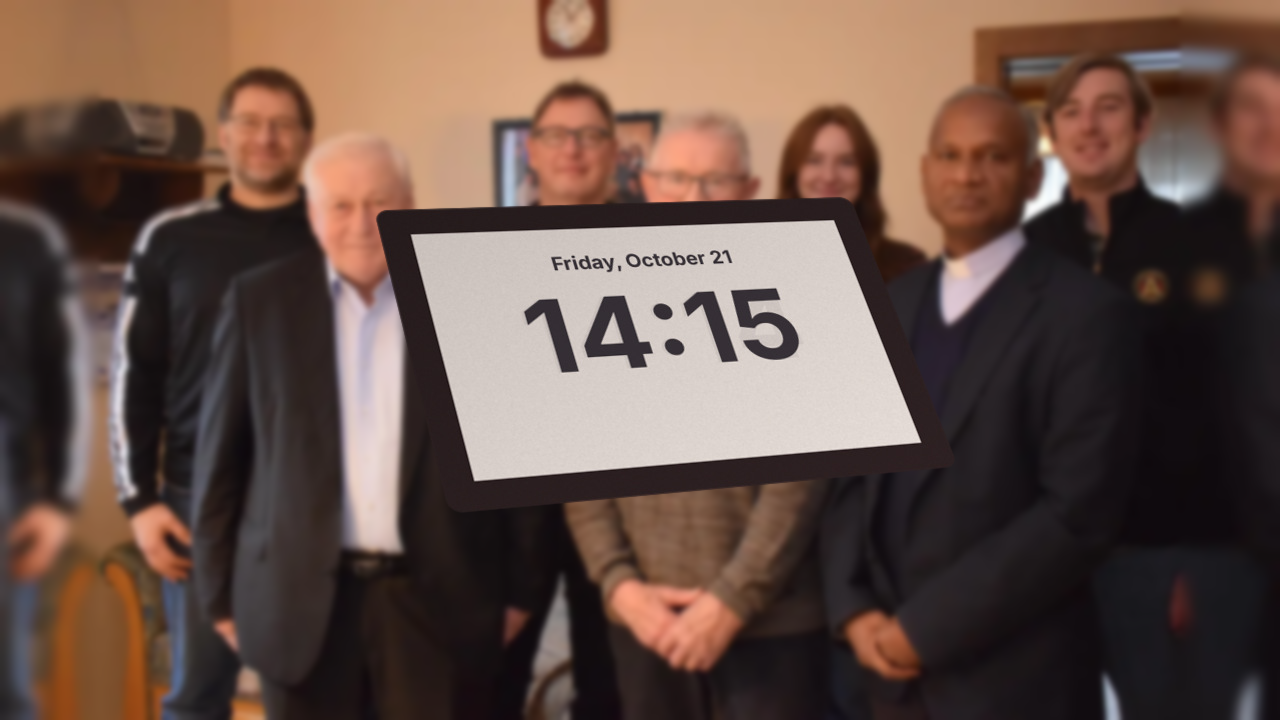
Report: 14:15
